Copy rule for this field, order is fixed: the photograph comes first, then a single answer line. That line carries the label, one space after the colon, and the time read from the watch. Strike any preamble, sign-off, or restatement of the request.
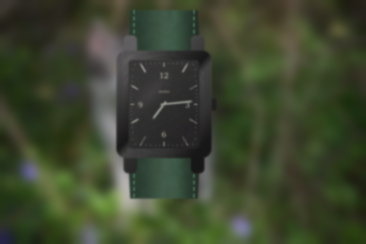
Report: 7:14
